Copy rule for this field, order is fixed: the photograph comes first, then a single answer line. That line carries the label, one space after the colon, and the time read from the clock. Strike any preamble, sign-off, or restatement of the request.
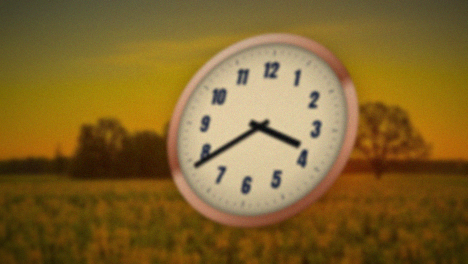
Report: 3:39
